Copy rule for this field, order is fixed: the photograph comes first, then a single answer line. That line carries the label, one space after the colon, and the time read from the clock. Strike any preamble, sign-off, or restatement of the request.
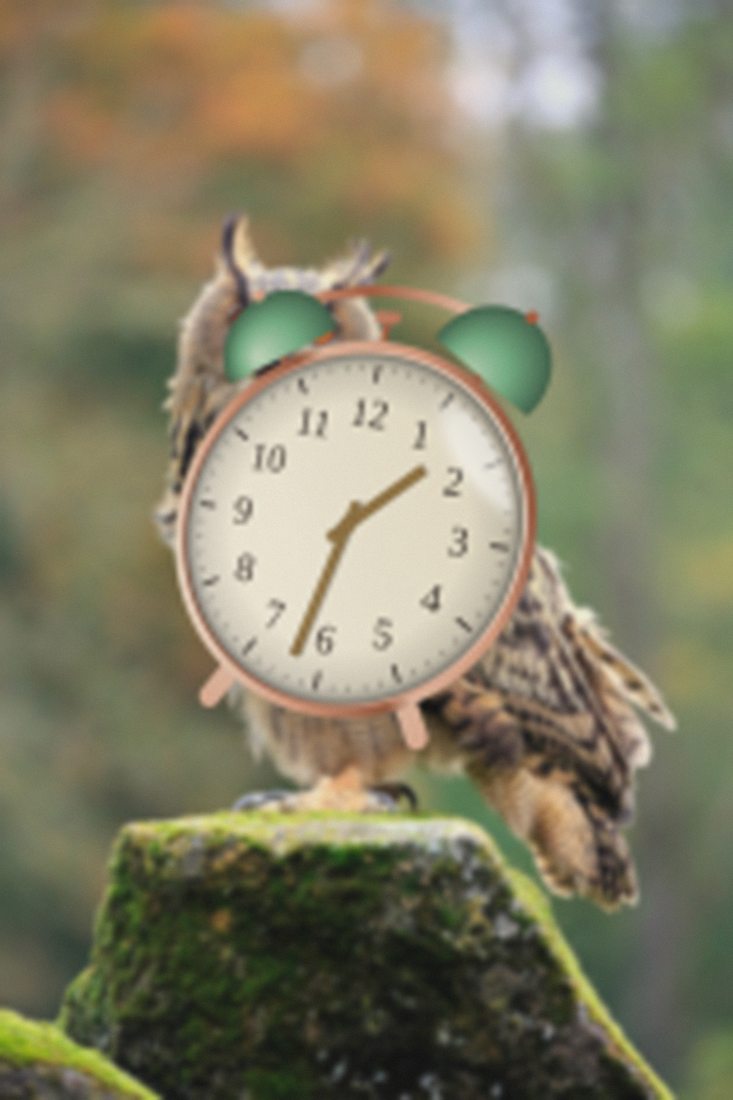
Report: 1:32
